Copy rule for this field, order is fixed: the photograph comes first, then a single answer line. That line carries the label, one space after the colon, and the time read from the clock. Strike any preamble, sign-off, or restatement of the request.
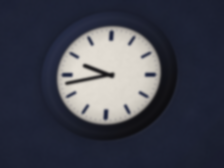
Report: 9:43
